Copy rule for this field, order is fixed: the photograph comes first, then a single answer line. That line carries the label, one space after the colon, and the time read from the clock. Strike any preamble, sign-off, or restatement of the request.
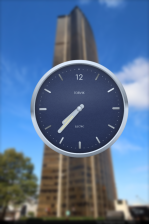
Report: 7:37
